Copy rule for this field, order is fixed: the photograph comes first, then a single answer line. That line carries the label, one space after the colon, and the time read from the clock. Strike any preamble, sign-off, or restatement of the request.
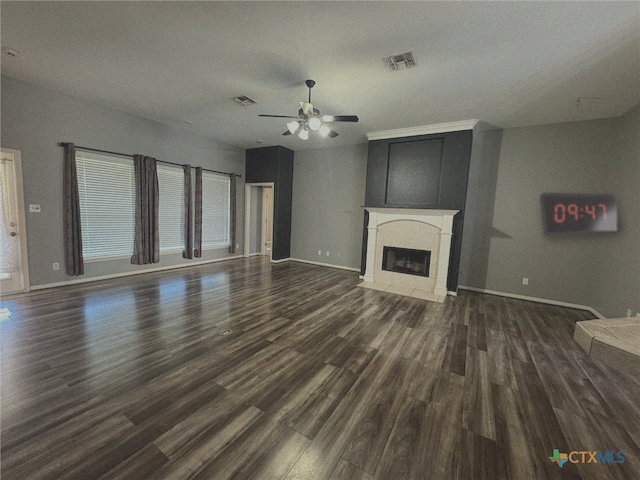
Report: 9:47
